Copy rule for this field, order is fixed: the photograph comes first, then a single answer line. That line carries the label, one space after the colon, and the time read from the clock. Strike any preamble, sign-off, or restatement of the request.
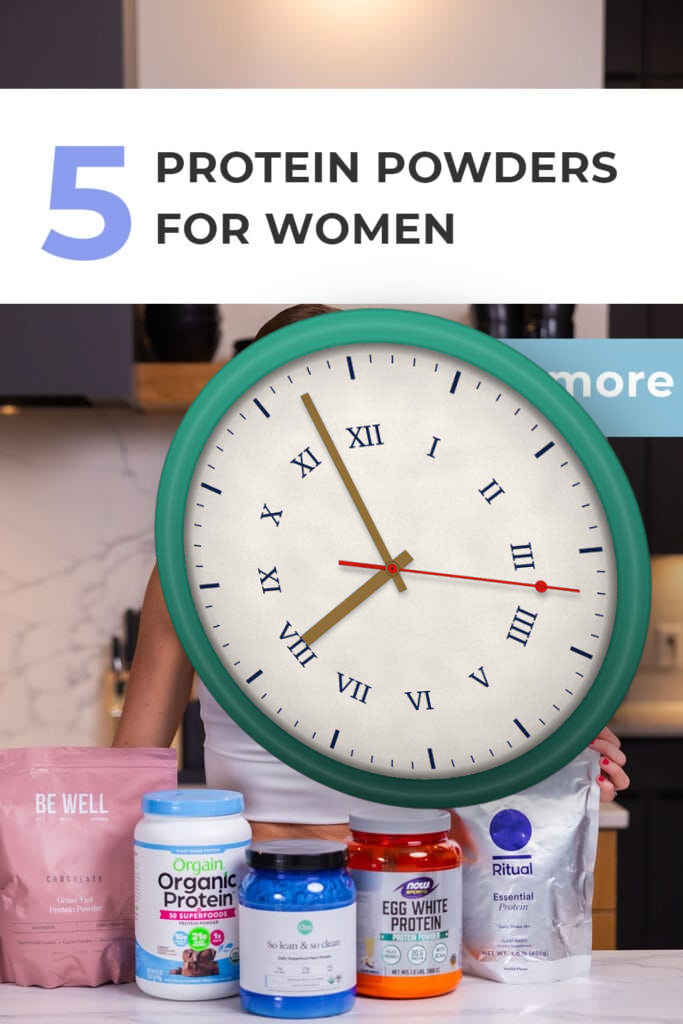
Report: 7:57:17
